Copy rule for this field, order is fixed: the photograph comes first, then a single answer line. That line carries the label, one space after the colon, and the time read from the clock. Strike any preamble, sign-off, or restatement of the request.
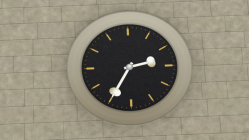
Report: 2:35
